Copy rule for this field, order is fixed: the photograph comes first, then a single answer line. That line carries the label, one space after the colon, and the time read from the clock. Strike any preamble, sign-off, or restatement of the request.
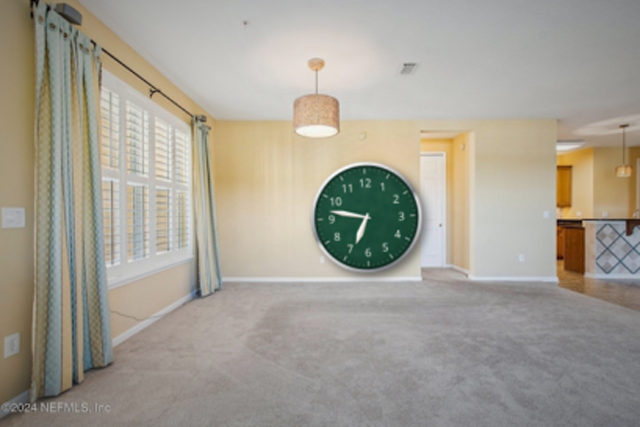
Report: 6:47
